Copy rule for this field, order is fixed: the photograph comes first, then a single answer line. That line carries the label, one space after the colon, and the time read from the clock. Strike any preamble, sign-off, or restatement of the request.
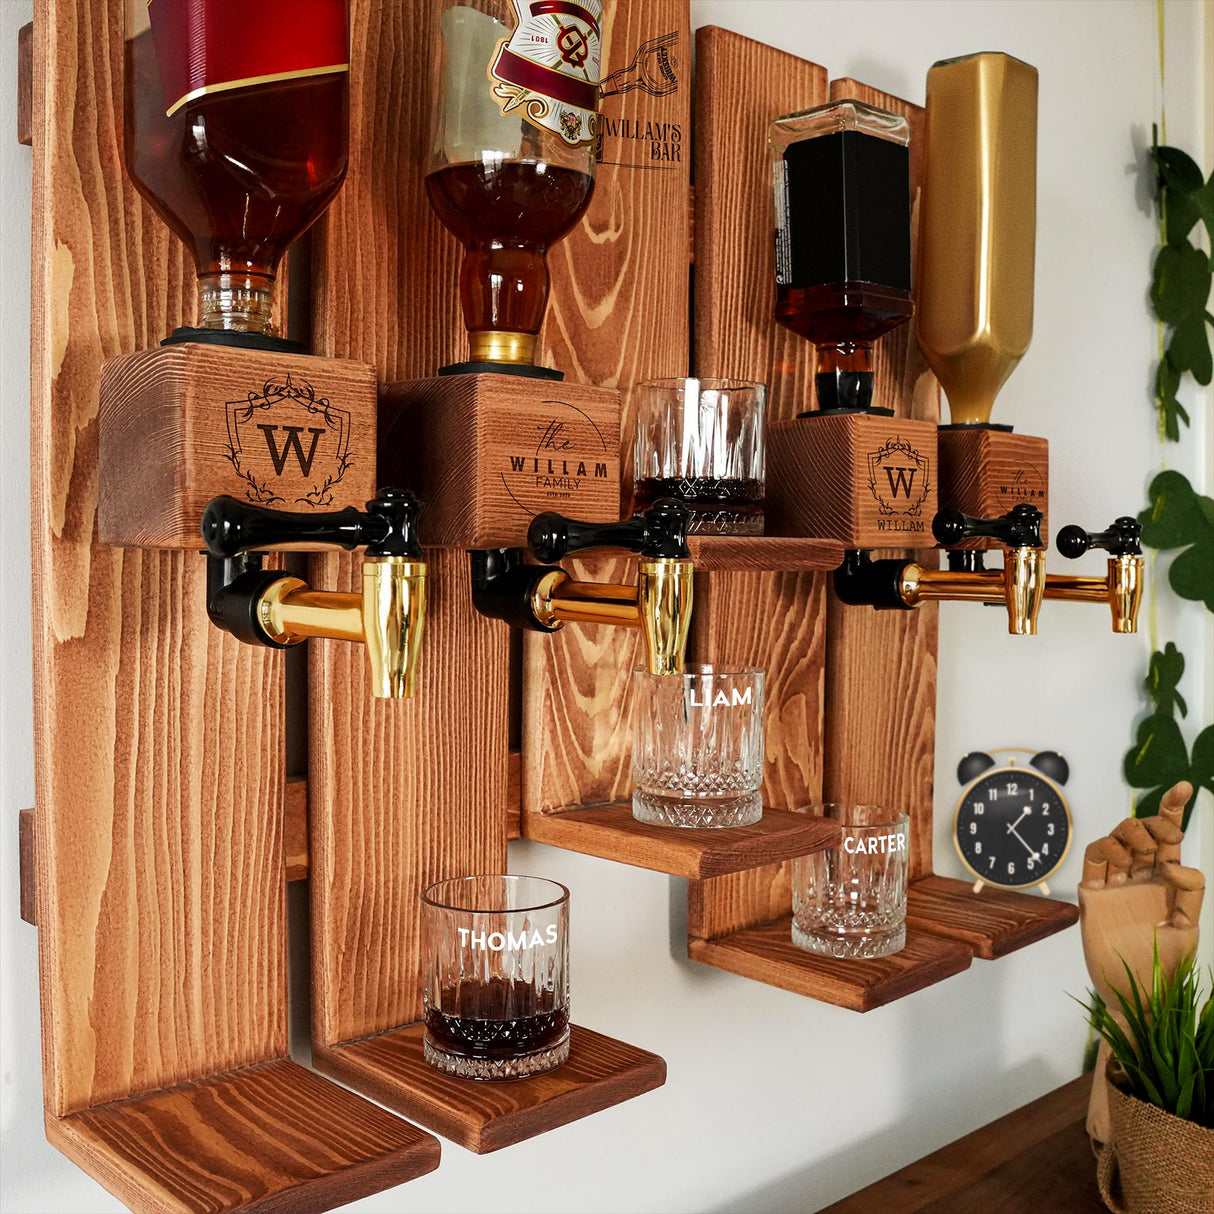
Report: 1:23
